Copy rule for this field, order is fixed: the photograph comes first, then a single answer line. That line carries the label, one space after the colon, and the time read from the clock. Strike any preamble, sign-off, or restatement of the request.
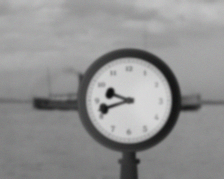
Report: 9:42
